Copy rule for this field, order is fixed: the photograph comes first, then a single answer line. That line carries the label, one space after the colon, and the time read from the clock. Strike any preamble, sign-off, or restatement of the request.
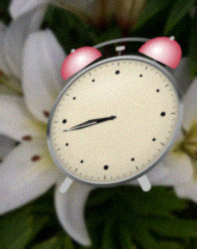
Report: 8:43
